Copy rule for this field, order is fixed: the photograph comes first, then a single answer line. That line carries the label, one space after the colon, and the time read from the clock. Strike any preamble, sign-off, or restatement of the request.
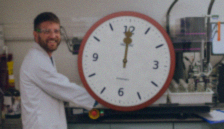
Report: 12:00
